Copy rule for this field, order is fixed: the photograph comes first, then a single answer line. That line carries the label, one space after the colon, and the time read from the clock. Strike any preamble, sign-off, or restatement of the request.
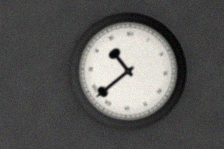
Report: 10:38
